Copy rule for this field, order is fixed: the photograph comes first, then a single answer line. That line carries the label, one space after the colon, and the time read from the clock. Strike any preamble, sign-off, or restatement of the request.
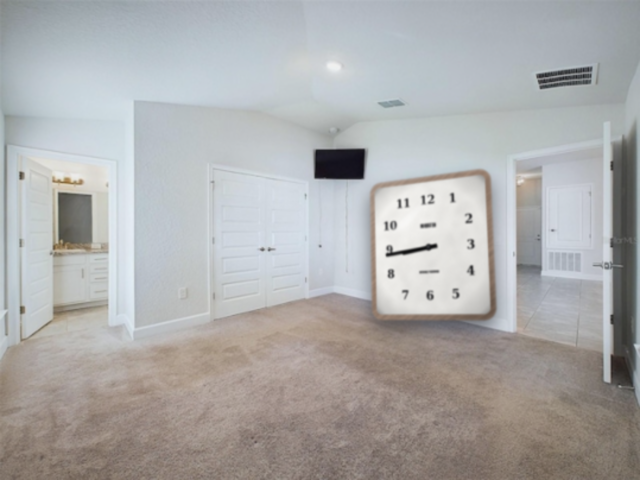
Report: 8:44
